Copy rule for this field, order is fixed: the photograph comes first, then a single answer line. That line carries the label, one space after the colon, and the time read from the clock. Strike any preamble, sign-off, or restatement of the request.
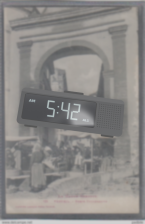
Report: 5:42
